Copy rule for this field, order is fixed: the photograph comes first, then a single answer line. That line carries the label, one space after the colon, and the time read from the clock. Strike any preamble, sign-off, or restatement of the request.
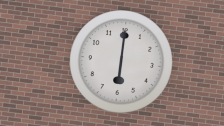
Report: 6:00
